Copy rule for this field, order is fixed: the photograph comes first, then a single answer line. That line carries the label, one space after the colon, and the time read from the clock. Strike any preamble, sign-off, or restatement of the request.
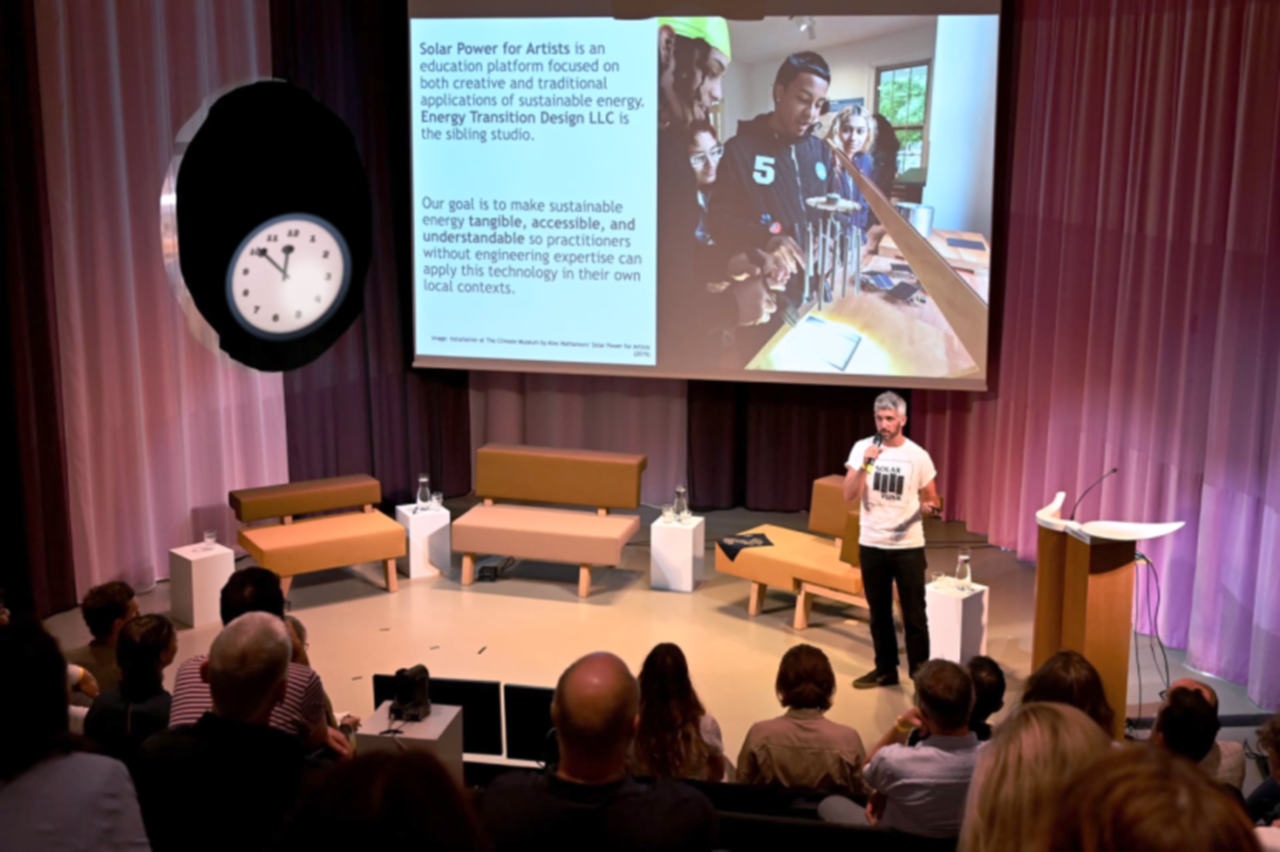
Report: 11:51
